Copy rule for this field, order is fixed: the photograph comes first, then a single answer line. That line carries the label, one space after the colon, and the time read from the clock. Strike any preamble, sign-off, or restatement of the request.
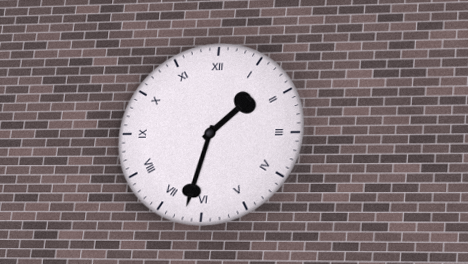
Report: 1:32
